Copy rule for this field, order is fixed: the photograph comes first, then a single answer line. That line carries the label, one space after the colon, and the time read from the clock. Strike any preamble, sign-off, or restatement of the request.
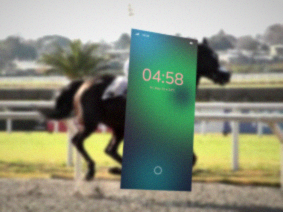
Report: 4:58
